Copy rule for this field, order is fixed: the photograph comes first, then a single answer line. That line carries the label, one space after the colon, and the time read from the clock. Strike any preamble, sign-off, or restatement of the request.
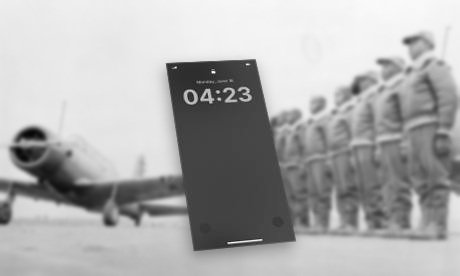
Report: 4:23
